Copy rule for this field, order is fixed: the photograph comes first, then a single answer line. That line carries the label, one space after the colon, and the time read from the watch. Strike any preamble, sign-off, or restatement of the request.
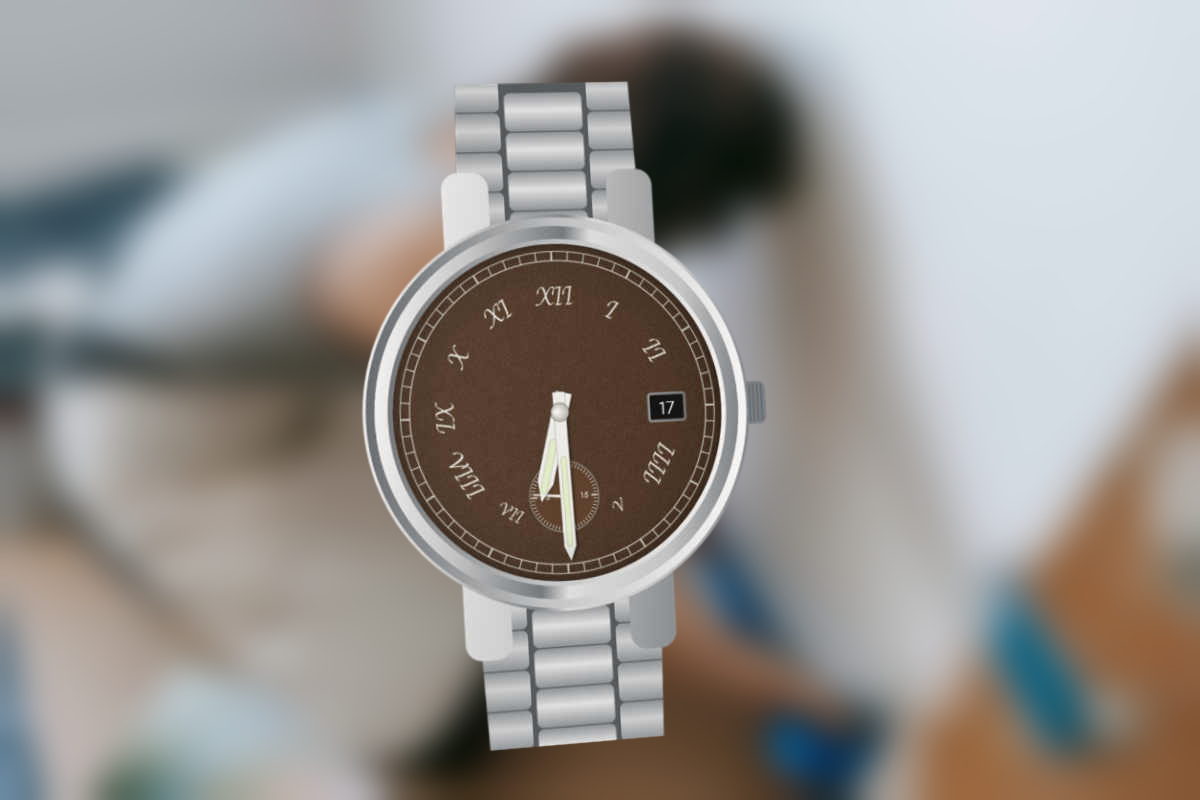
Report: 6:29:46
